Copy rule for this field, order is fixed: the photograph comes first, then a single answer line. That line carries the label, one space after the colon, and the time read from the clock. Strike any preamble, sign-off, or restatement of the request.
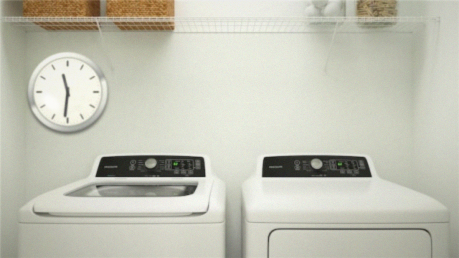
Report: 11:31
